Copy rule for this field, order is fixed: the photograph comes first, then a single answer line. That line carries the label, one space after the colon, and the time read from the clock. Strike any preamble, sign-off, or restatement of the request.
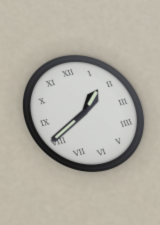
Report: 1:41
